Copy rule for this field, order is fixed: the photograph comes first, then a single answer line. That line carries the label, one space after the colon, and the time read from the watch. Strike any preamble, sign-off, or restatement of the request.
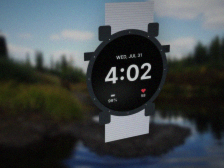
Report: 4:02
